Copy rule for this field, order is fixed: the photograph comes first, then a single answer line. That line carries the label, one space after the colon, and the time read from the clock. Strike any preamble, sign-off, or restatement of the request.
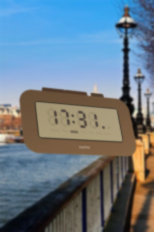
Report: 17:31
